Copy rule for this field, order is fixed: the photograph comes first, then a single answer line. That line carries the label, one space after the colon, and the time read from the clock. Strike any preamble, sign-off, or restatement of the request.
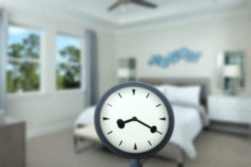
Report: 8:20
